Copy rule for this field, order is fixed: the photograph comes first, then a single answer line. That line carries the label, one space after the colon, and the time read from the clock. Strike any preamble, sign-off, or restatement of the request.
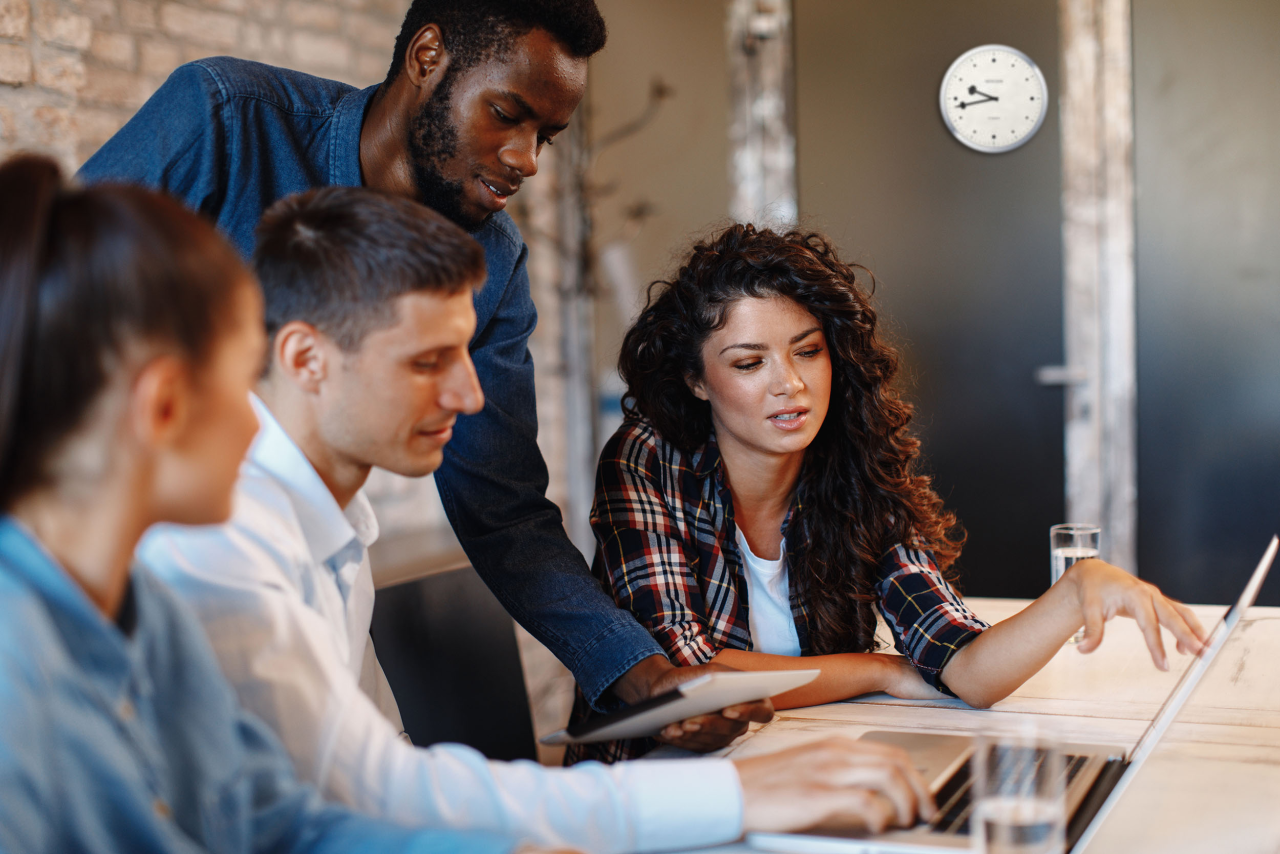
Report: 9:43
